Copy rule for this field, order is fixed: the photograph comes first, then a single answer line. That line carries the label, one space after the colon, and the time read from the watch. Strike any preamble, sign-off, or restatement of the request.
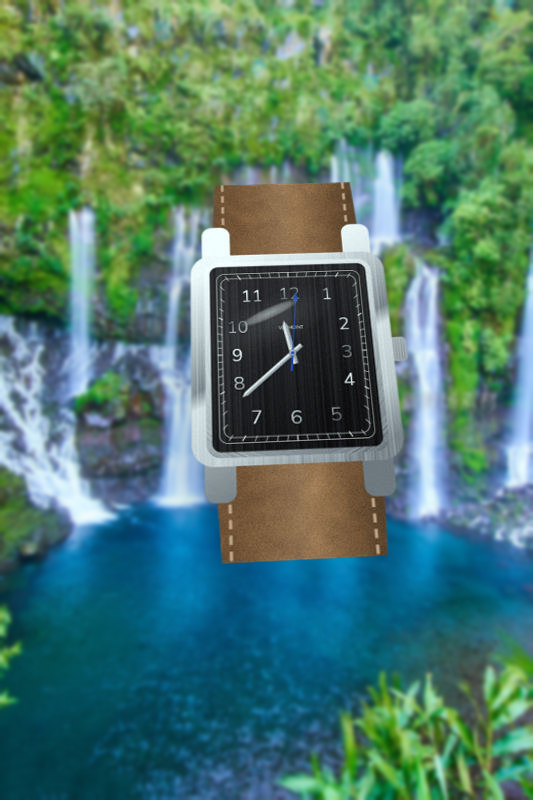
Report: 11:38:01
